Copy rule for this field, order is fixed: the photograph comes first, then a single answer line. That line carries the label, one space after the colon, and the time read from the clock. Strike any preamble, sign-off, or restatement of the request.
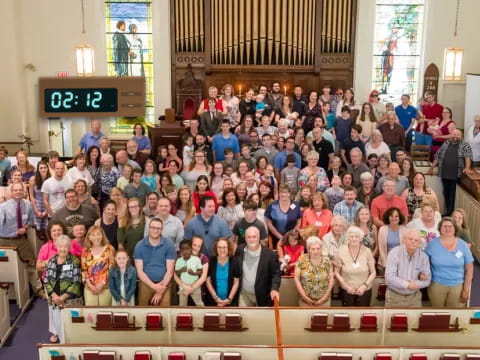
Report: 2:12
